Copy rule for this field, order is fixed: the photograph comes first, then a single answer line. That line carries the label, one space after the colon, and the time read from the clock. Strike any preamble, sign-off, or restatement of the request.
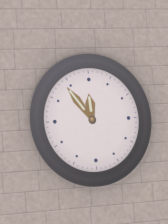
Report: 11:54
